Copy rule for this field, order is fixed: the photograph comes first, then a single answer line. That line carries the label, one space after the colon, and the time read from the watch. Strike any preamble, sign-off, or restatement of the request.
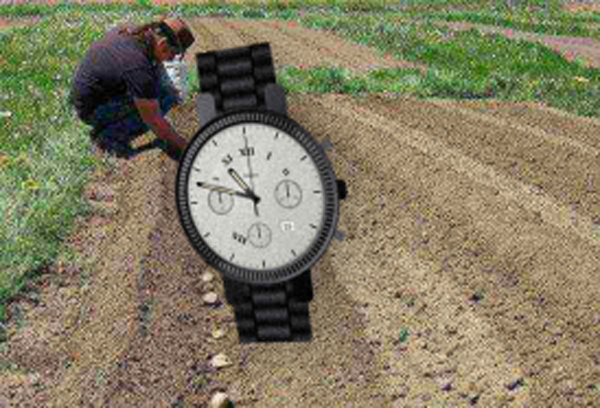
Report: 10:48
